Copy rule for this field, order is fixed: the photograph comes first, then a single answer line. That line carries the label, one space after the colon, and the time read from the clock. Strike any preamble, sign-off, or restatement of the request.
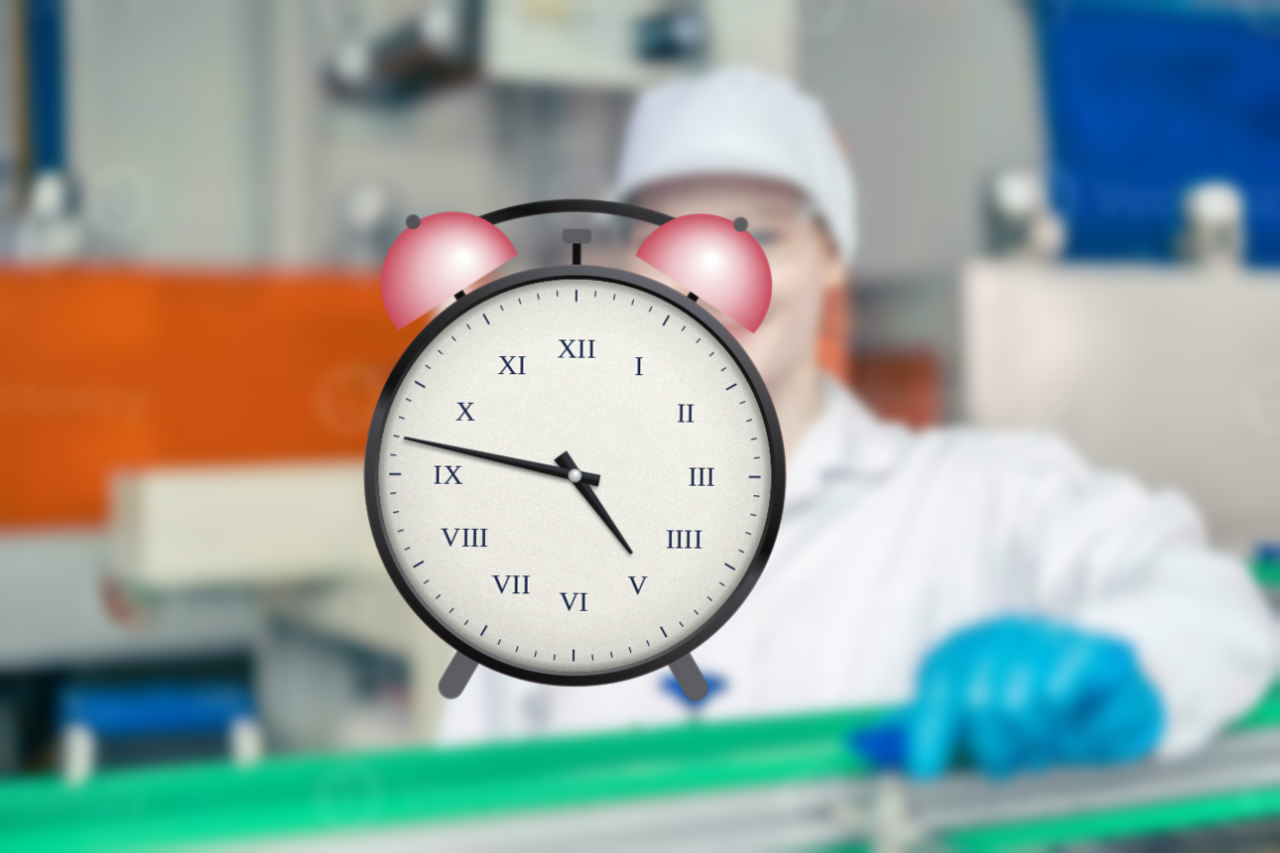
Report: 4:47
